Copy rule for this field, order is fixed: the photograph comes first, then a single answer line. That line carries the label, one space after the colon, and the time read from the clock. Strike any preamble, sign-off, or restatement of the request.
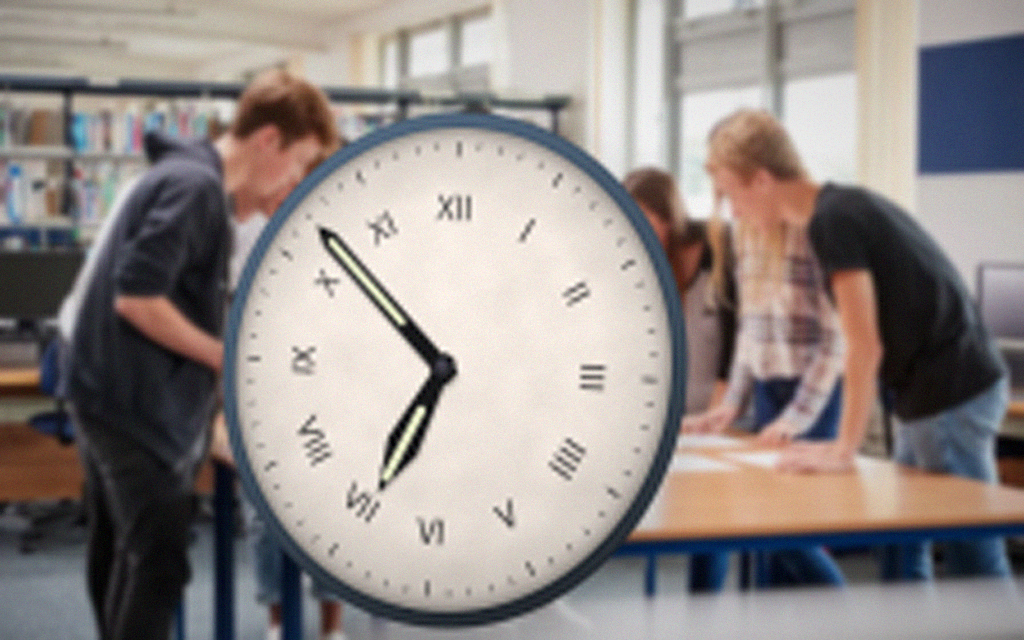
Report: 6:52
